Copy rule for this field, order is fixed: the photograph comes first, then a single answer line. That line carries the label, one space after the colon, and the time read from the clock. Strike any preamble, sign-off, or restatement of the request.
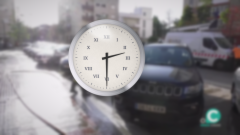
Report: 2:30
